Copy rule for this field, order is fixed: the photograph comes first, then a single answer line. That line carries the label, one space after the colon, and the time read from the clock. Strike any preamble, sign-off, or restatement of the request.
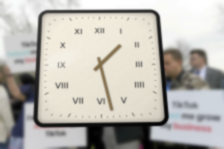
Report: 1:28
